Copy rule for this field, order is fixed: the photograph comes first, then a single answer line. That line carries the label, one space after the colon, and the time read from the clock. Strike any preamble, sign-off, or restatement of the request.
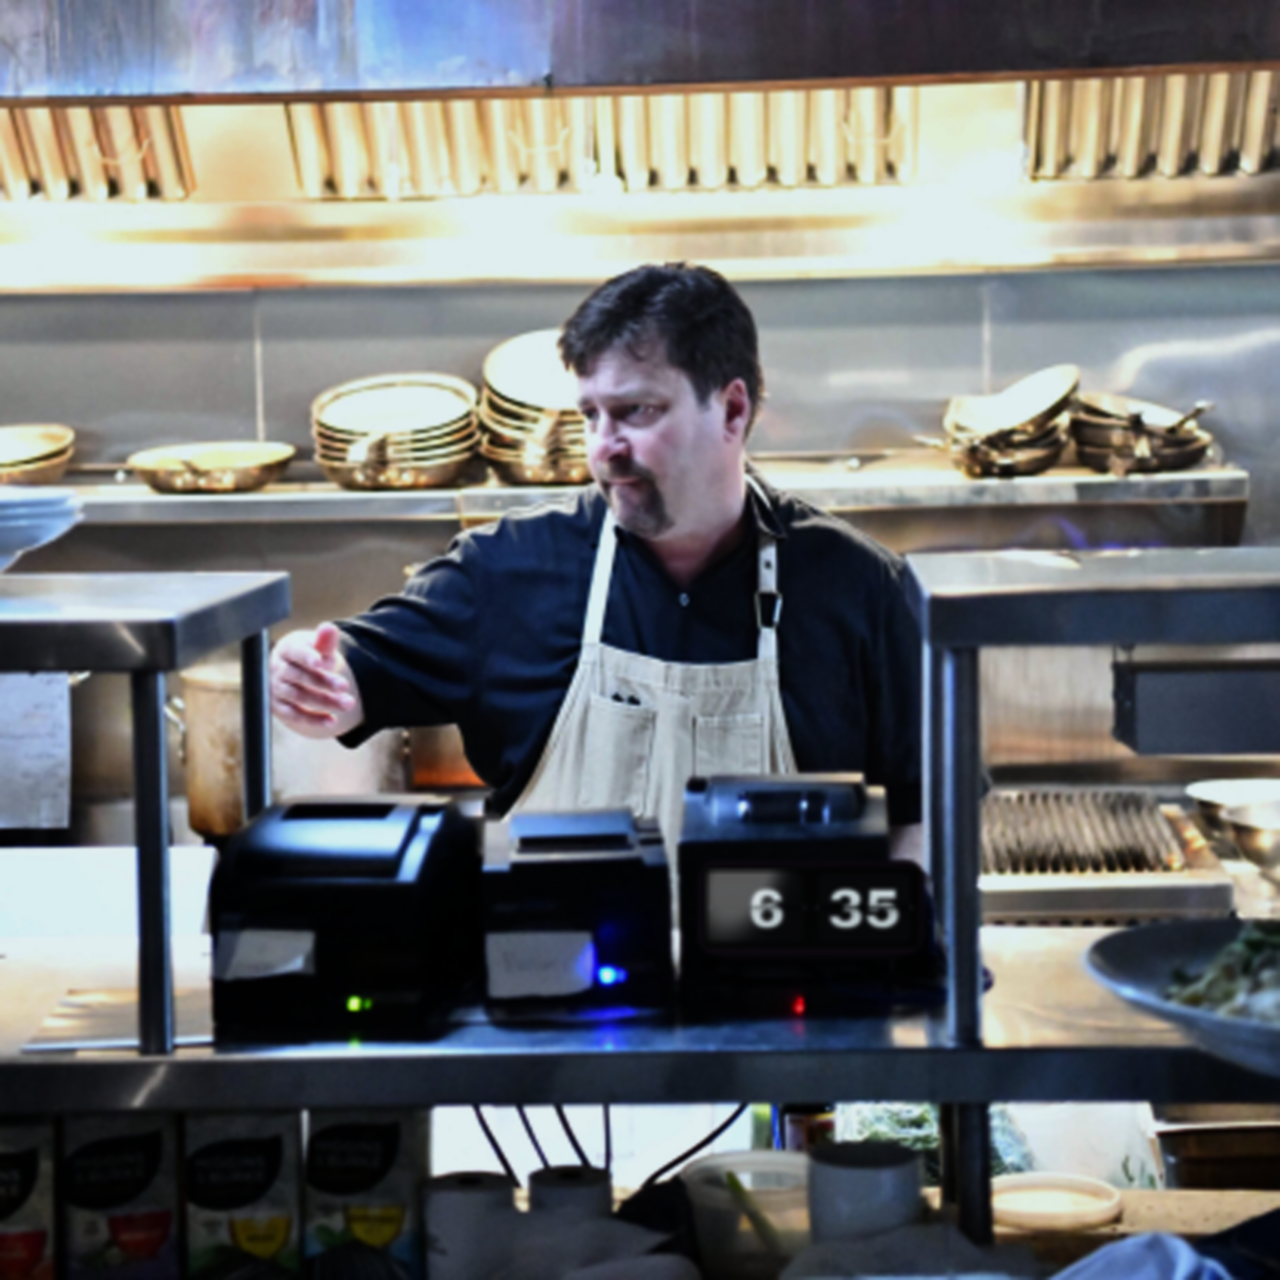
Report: 6:35
